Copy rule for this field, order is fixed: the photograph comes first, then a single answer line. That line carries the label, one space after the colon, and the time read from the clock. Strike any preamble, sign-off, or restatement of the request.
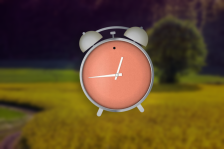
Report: 12:45
